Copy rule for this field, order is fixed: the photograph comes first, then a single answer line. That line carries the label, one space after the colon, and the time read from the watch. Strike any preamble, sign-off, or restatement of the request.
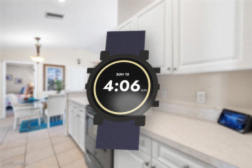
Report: 4:06
